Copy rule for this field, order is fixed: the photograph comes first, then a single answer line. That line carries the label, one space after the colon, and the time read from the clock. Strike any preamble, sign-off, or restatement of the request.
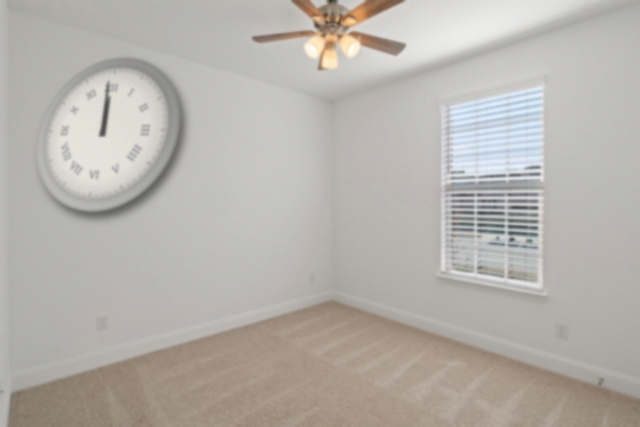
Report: 11:59
